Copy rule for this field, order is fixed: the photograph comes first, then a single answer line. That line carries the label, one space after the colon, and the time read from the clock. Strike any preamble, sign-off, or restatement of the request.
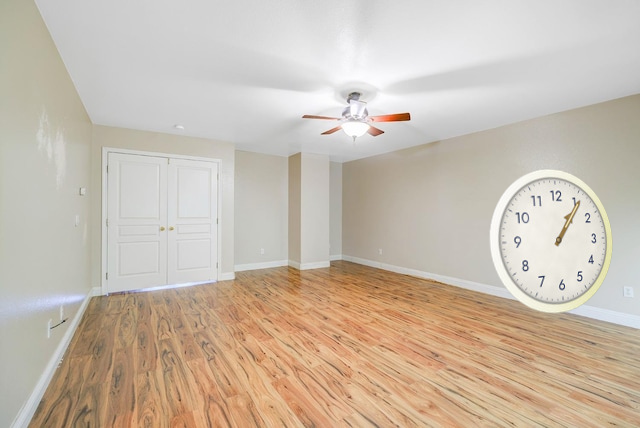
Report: 1:06
